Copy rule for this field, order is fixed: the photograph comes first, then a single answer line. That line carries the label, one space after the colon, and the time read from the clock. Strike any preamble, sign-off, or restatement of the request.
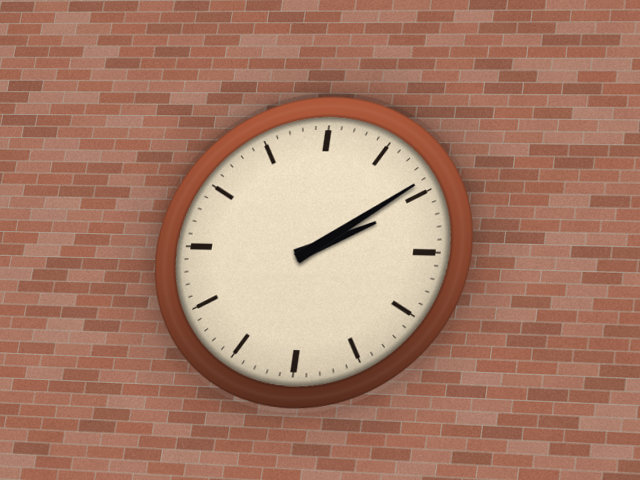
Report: 2:09
